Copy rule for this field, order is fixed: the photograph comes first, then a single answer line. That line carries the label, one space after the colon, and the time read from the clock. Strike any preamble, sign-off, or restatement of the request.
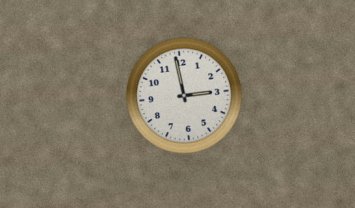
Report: 2:59
